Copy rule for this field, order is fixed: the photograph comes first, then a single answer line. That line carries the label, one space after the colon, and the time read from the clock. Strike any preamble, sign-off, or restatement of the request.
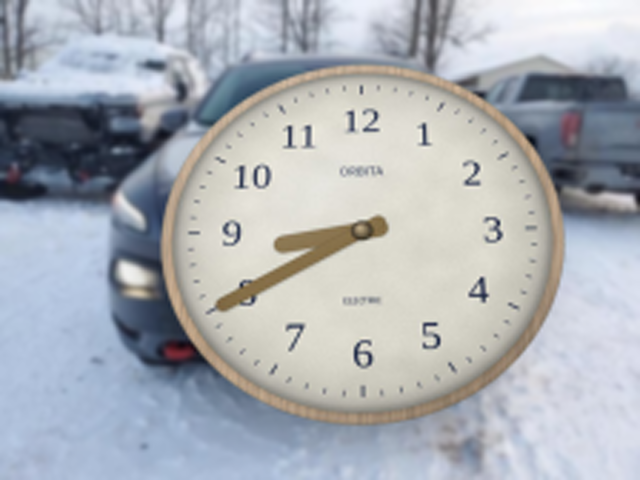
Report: 8:40
